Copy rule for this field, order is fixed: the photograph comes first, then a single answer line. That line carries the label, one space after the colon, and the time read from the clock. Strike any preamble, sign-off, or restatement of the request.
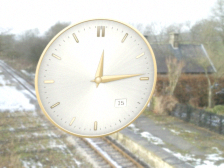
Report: 12:14
